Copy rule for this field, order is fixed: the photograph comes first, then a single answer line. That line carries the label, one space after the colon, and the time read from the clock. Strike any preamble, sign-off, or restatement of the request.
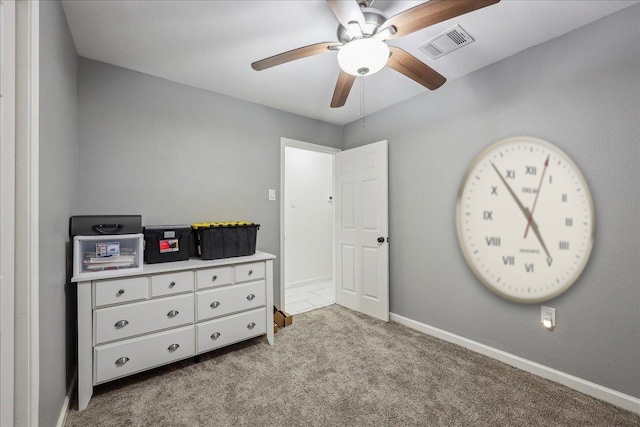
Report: 4:53:03
